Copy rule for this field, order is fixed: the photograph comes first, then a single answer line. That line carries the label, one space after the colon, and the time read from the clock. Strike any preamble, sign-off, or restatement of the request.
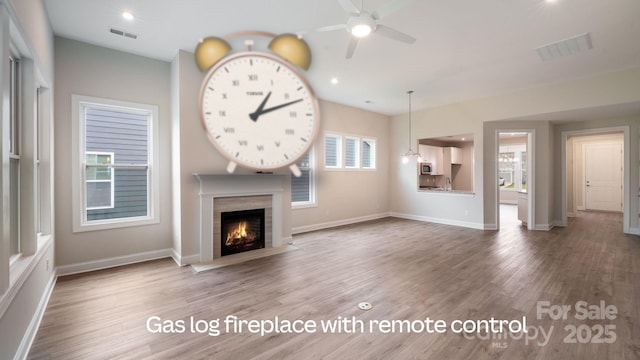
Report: 1:12
